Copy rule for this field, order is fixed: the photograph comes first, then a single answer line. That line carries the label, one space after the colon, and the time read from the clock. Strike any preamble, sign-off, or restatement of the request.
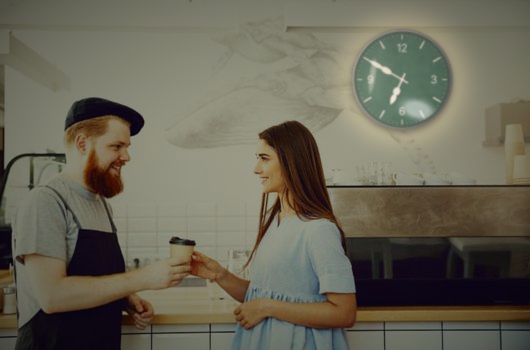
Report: 6:50
